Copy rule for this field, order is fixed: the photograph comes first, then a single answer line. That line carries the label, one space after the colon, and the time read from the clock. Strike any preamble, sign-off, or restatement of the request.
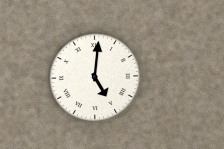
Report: 5:01
